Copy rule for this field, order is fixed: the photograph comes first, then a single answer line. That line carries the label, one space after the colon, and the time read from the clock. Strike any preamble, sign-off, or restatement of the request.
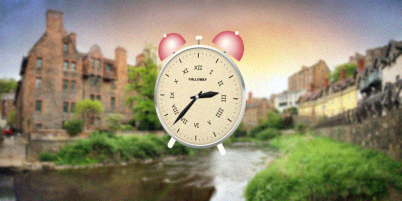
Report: 2:37
